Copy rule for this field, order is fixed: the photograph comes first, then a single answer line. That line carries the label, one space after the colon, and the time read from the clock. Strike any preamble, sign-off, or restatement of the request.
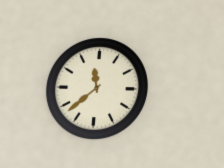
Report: 11:38
